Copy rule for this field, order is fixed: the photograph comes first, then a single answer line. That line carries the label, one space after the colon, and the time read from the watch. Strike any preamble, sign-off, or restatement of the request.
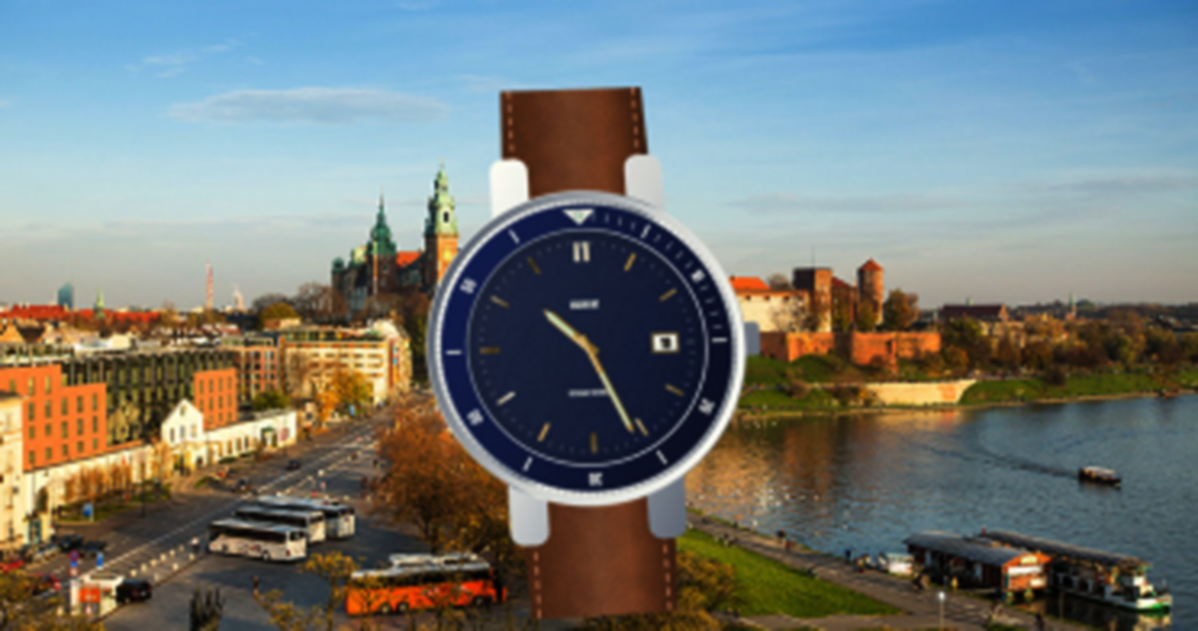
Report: 10:26
